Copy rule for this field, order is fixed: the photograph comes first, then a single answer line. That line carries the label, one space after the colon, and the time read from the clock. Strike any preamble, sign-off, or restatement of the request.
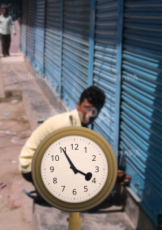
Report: 3:55
